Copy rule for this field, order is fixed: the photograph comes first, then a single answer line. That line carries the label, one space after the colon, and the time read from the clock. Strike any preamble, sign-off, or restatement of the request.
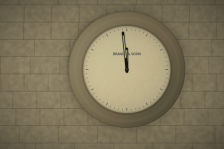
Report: 11:59
